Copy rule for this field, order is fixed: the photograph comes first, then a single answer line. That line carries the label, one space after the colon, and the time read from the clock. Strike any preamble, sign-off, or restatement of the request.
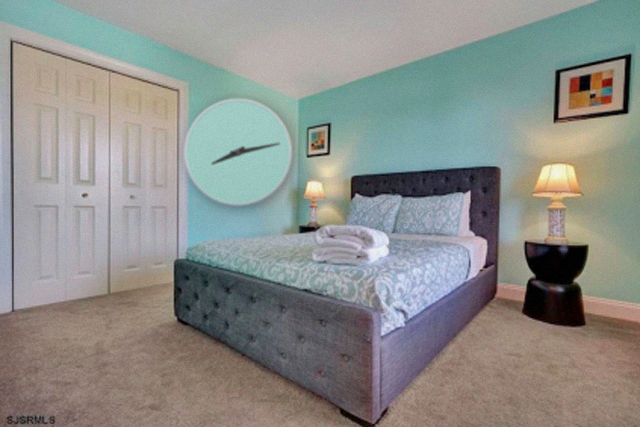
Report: 8:13
